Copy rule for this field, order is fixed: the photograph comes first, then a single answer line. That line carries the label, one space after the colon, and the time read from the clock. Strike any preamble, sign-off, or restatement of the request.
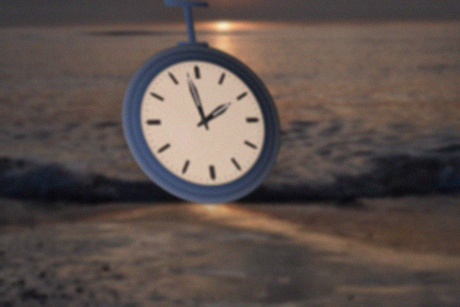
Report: 1:58
